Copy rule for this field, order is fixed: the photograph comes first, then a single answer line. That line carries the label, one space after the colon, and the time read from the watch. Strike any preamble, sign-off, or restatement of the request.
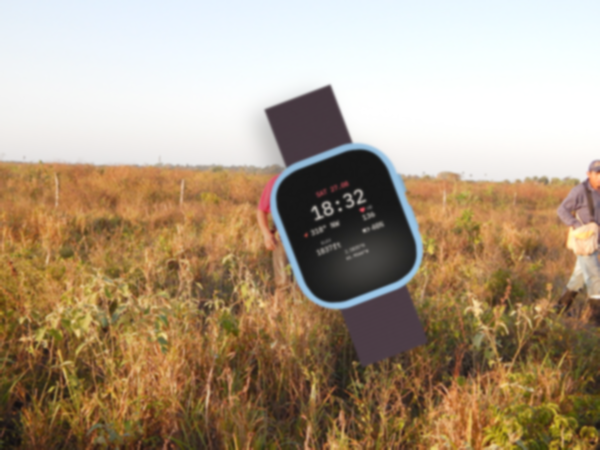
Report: 18:32
